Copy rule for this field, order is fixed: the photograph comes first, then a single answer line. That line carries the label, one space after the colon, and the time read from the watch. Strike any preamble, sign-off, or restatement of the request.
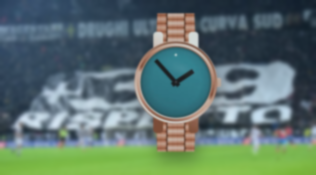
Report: 1:53
